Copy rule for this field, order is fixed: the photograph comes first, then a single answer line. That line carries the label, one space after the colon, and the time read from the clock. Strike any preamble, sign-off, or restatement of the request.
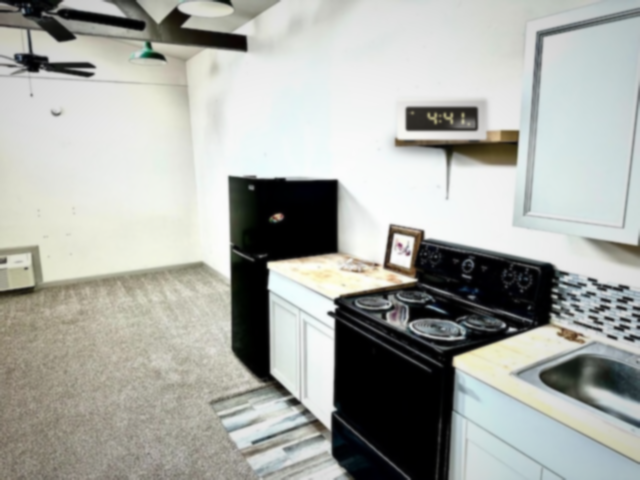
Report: 4:41
